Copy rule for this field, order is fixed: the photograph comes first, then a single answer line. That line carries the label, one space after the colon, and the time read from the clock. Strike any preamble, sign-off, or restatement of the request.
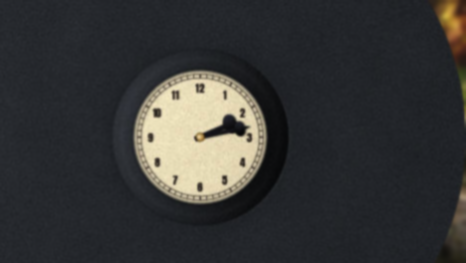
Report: 2:13
